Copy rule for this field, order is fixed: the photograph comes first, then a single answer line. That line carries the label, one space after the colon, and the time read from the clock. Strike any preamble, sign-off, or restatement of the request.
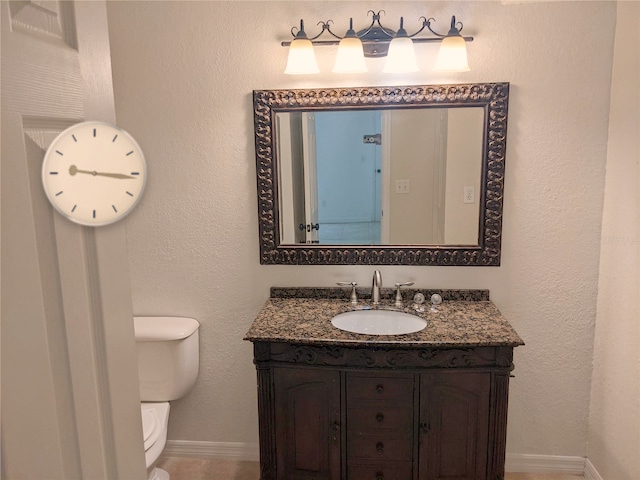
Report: 9:16
